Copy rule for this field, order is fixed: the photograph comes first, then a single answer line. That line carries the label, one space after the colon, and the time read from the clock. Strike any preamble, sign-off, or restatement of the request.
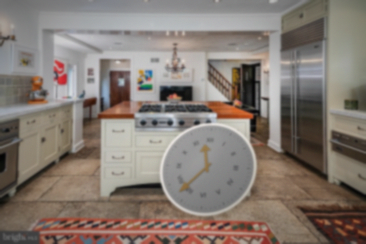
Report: 11:37
